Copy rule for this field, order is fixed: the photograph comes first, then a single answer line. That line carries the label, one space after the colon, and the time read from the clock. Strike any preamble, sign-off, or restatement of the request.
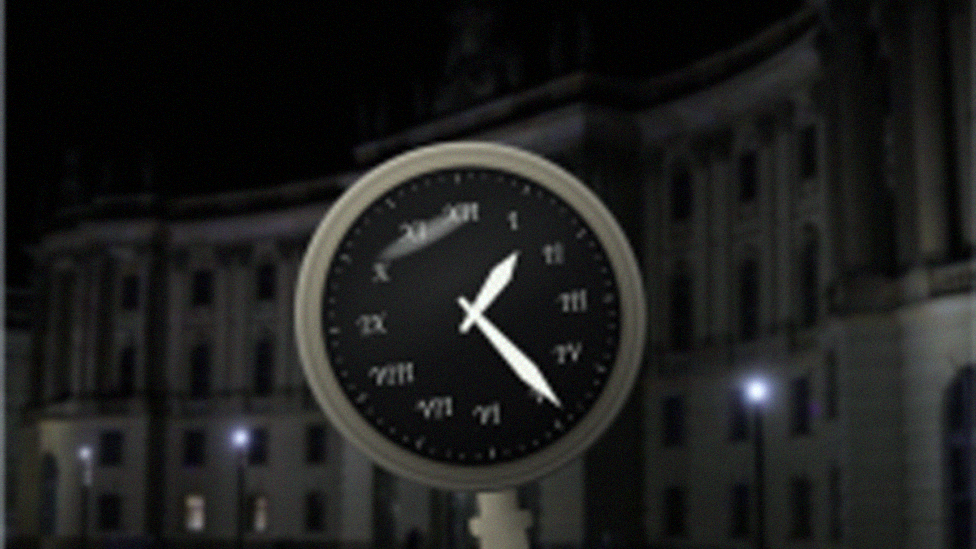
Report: 1:24
